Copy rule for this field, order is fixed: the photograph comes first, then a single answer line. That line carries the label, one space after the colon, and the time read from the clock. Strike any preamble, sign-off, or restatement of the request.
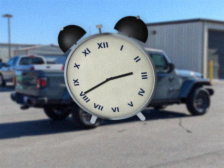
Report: 2:41
